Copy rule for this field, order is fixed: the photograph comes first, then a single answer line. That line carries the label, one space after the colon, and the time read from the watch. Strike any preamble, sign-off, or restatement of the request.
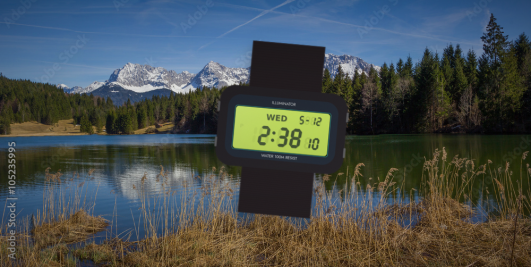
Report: 2:38:10
